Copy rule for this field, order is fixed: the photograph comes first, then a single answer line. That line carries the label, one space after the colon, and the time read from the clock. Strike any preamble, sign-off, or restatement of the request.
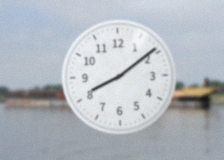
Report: 8:09
